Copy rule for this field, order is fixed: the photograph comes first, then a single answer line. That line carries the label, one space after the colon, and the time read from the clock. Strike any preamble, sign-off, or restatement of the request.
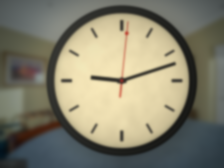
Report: 9:12:01
